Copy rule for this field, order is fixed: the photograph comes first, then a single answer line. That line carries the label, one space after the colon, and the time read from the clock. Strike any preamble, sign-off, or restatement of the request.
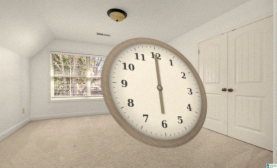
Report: 6:00
